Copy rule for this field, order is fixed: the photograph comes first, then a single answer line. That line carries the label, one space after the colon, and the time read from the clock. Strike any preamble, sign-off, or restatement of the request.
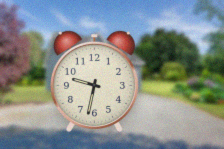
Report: 9:32
